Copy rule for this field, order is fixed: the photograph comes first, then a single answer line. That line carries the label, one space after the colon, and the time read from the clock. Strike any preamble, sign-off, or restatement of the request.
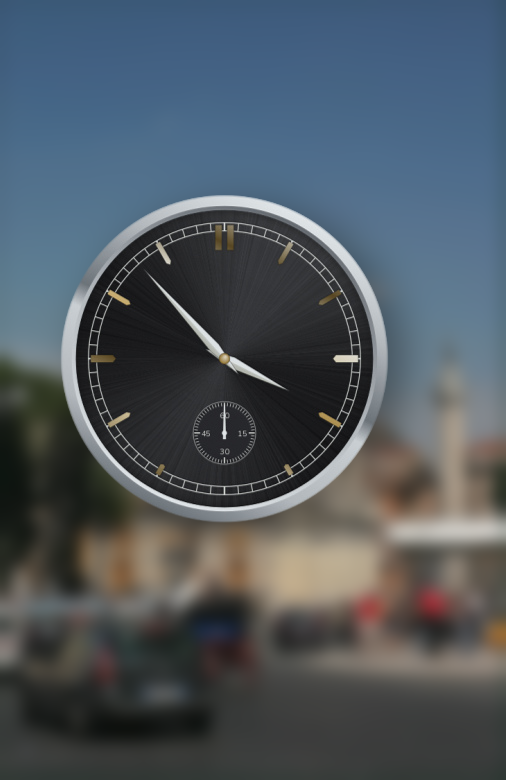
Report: 3:53
